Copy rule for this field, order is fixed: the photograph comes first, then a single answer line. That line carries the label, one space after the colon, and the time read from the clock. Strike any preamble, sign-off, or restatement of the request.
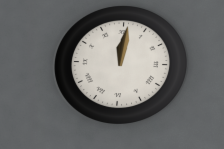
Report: 12:01
